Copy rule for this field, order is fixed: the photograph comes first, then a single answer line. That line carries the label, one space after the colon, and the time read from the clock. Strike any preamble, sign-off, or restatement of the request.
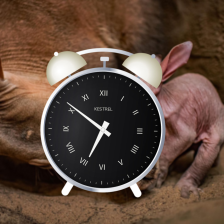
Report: 6:51
